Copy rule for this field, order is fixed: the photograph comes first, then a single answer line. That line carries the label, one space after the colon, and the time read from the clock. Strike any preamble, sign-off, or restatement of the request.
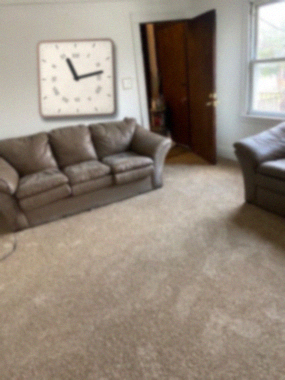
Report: 11:13
